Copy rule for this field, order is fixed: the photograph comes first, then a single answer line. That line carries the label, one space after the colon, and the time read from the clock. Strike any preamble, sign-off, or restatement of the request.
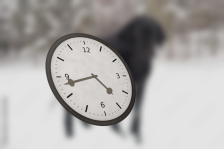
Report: 4:43
